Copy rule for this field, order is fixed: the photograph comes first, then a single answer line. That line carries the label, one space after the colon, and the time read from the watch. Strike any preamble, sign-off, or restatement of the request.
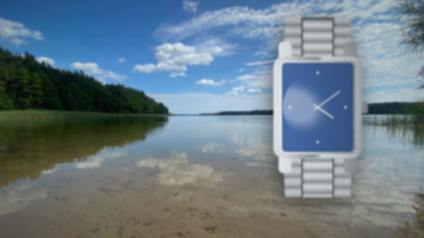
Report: 4:09
